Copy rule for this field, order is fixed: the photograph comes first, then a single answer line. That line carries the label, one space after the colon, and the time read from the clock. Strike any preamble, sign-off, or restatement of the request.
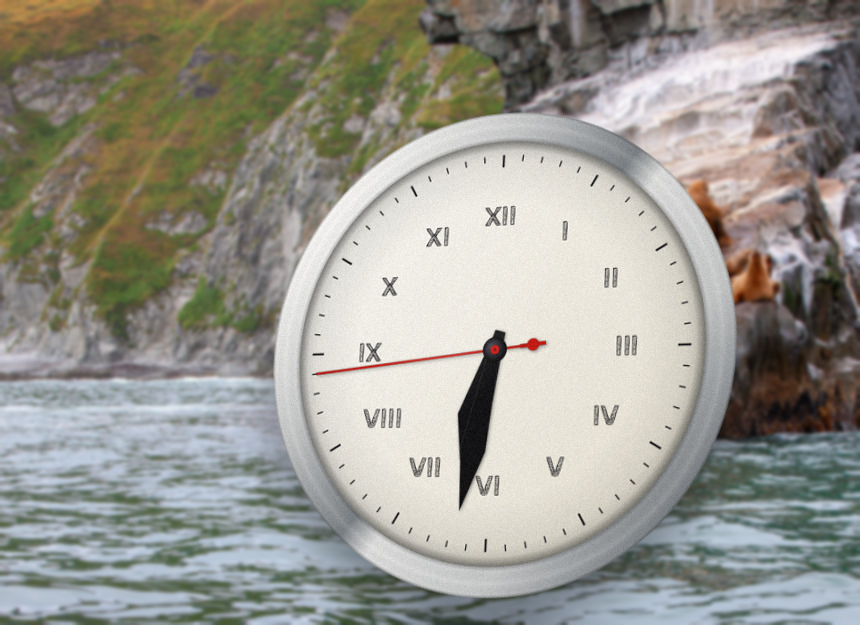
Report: 6:31:44
